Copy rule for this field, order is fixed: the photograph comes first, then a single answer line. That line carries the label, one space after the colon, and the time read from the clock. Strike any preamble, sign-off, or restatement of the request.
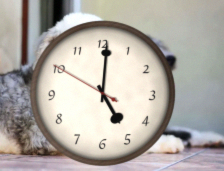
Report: 5:00:50
